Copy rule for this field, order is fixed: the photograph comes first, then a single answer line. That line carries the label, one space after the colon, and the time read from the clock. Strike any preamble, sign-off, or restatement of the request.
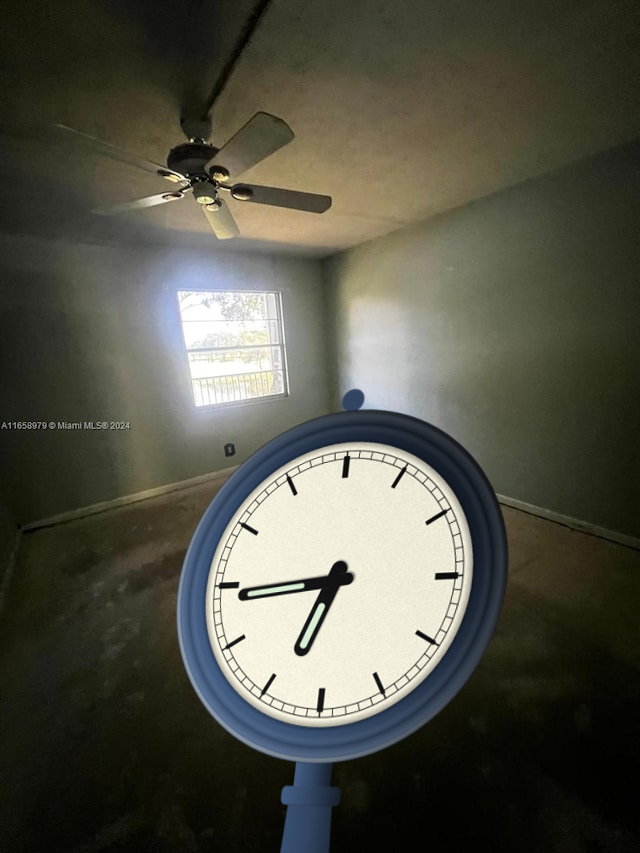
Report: 6:44
